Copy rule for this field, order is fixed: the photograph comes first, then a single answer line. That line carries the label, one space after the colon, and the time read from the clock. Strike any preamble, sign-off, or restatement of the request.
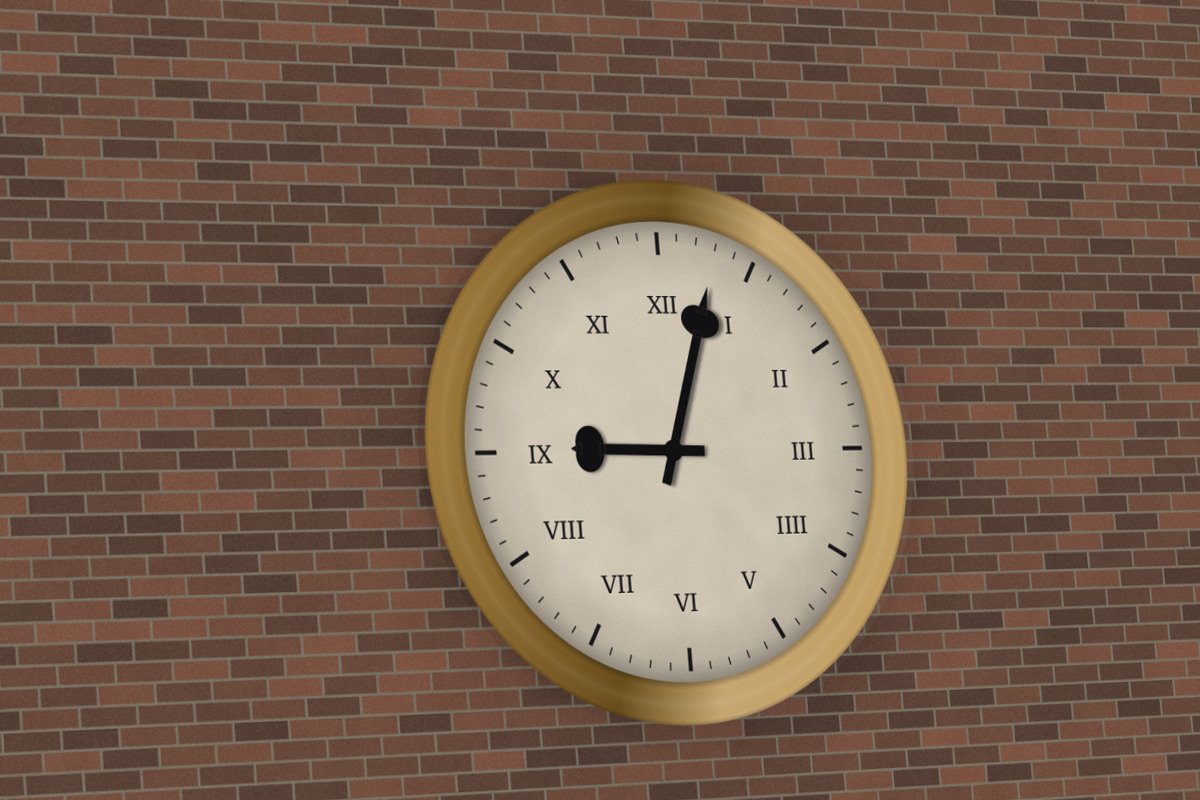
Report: 9:03
